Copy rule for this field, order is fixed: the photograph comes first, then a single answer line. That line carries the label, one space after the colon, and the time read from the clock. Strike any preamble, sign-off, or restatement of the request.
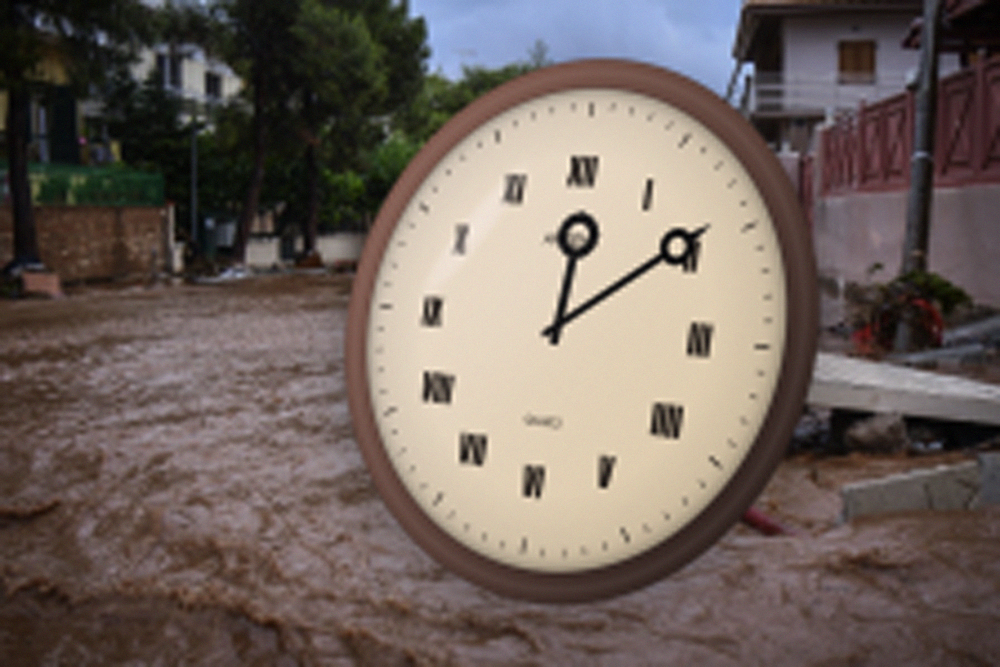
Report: 12:09
